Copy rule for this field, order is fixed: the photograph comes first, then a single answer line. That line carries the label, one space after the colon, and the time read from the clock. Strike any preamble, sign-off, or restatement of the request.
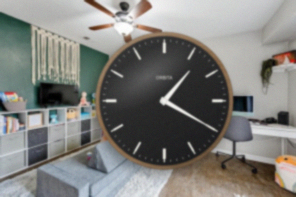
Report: 1:20
